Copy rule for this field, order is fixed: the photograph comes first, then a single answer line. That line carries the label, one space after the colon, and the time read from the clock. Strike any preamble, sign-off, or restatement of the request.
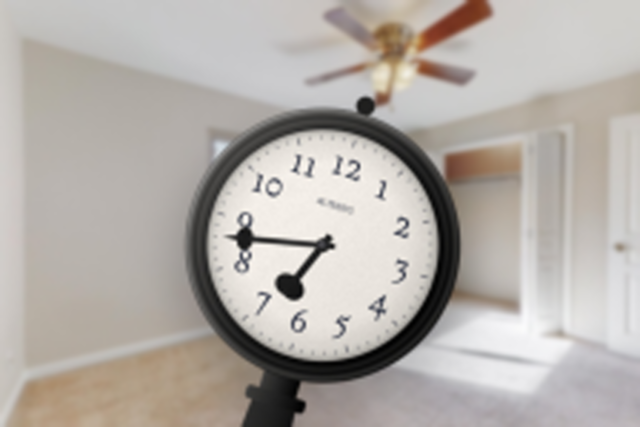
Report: 6:43
